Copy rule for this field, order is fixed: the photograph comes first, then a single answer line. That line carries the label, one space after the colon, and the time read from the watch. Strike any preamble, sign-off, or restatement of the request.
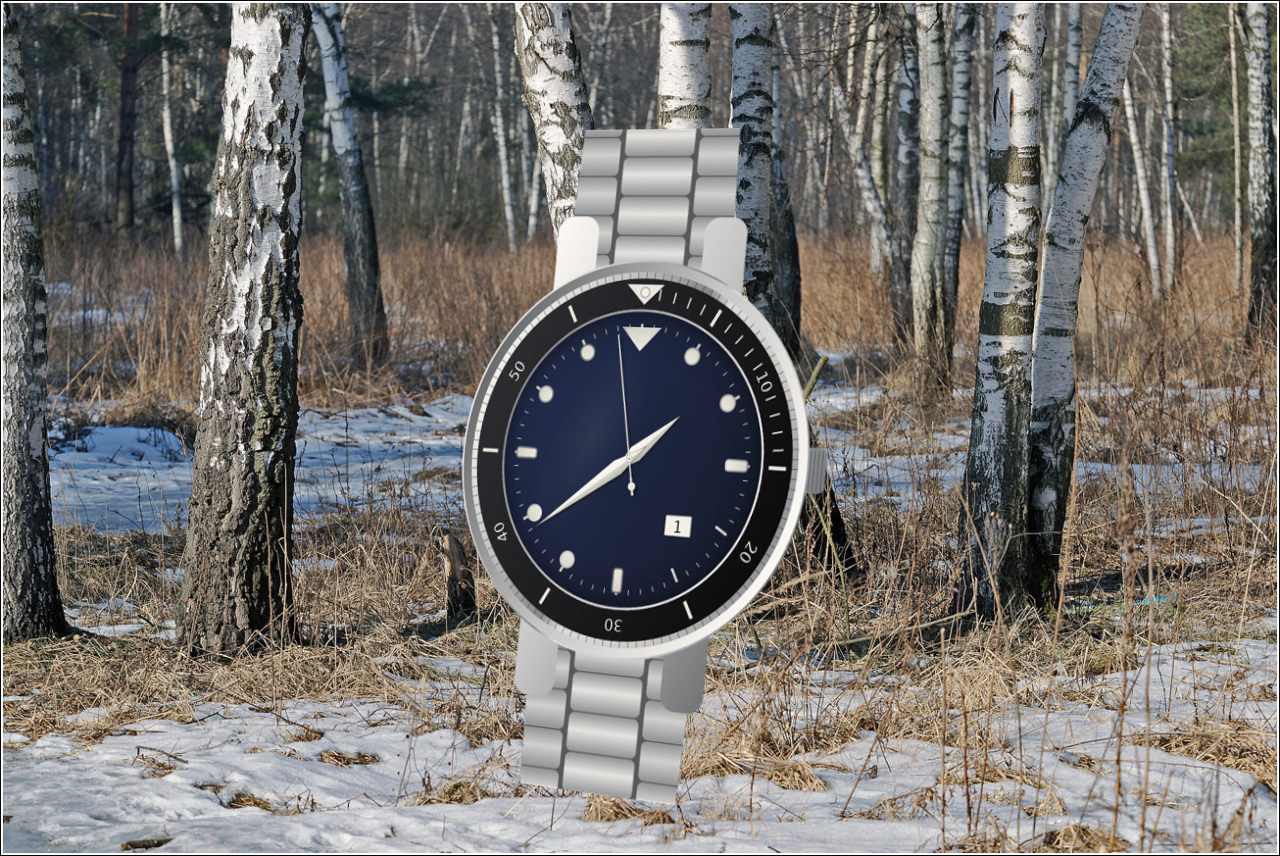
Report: 1:38:58
